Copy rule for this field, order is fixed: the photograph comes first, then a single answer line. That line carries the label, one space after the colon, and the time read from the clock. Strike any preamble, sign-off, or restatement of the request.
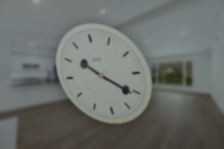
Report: 10:21
